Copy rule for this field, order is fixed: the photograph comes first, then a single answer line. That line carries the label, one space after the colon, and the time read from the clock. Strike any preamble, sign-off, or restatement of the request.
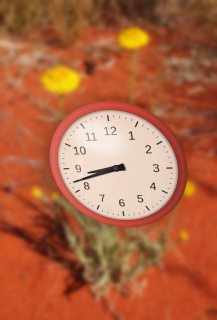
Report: 8:42
